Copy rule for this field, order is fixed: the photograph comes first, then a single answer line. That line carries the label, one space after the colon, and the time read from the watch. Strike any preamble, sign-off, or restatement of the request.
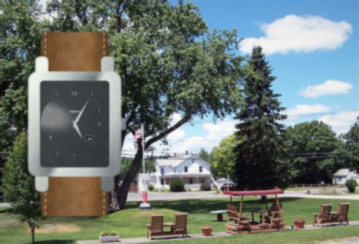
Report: 5:05
